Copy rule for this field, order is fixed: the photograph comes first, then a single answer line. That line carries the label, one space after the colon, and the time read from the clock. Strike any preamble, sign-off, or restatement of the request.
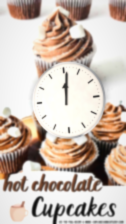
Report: 12:01
